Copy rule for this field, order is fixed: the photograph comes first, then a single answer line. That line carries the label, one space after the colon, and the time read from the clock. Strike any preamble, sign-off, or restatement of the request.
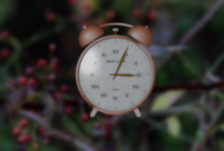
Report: 3:04
